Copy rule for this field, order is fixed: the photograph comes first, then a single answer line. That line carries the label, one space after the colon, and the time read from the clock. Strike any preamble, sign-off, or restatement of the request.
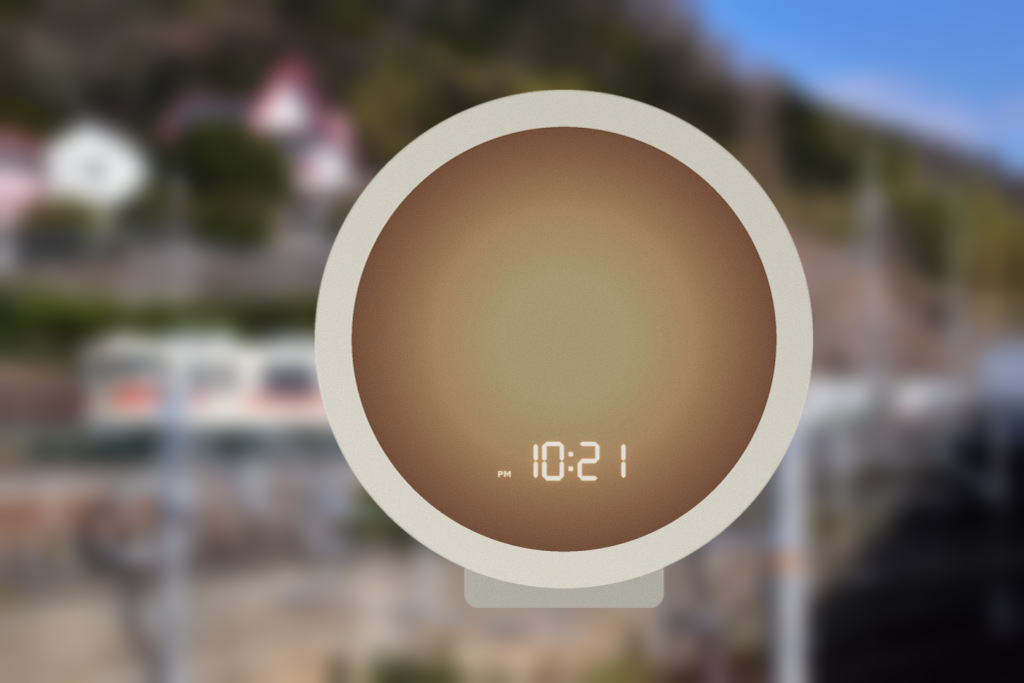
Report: 10:21
